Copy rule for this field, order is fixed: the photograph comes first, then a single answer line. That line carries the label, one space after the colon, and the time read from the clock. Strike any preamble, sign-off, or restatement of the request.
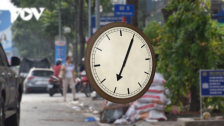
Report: 7:05
